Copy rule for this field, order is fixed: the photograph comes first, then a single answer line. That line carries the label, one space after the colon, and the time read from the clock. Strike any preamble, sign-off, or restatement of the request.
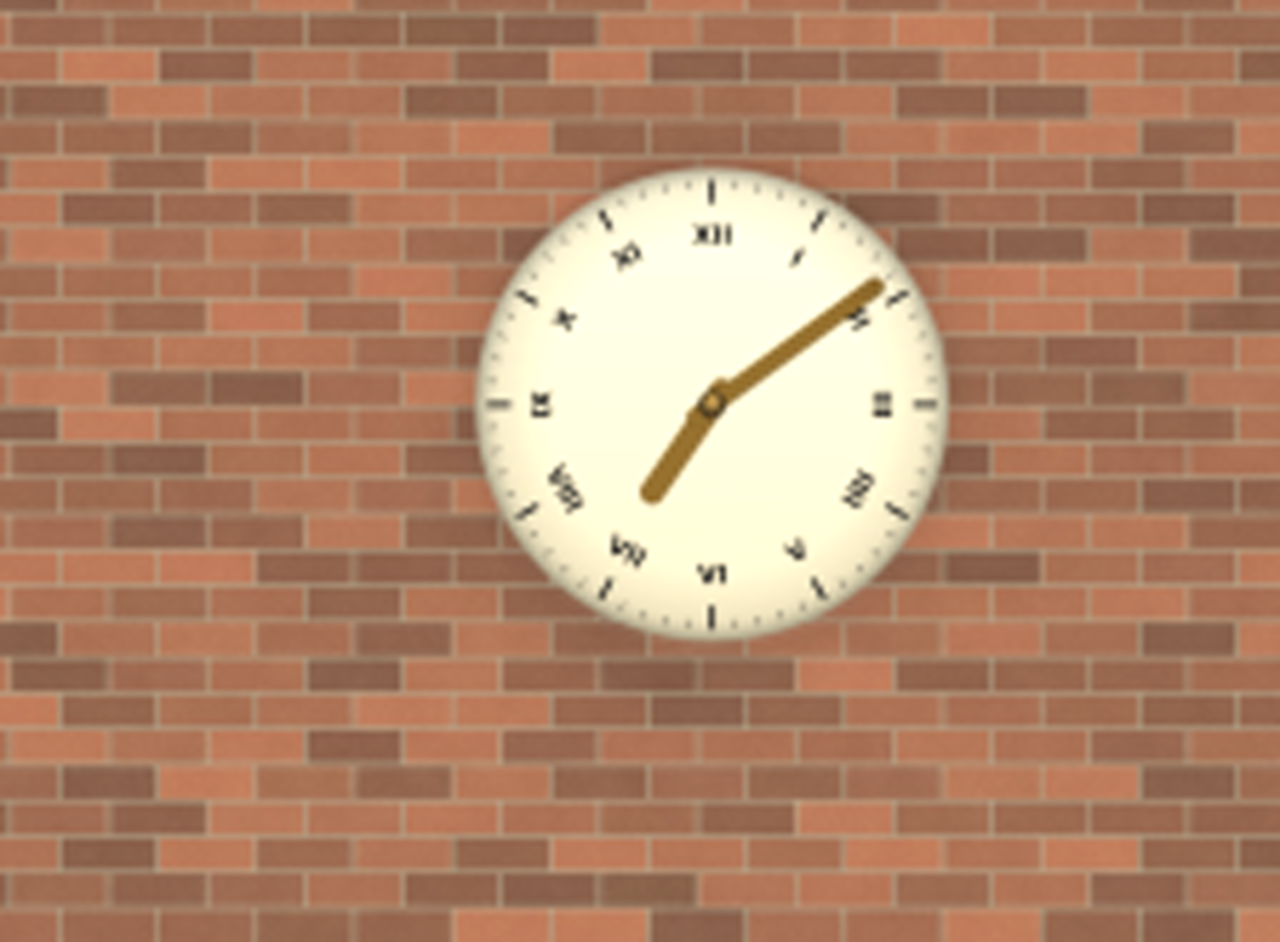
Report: 7:09
